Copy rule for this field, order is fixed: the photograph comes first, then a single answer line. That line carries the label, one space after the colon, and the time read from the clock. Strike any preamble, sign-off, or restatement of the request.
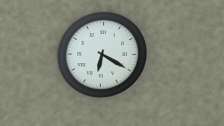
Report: 6:20
